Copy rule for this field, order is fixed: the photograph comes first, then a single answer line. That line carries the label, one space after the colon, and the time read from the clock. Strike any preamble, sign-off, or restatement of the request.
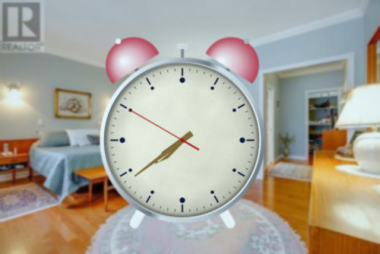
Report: 7:38:50
